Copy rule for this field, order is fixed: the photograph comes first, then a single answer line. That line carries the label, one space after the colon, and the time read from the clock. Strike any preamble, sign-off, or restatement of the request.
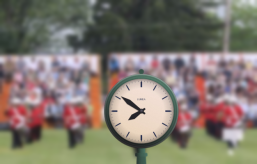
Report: 7:51
